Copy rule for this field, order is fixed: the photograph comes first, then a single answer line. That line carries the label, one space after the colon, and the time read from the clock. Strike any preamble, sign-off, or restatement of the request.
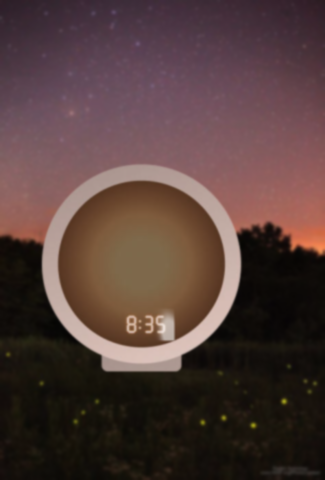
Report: 8:35
